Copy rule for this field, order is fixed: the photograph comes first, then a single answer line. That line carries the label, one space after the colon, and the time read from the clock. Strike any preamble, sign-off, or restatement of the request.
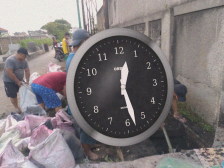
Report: 12:28
